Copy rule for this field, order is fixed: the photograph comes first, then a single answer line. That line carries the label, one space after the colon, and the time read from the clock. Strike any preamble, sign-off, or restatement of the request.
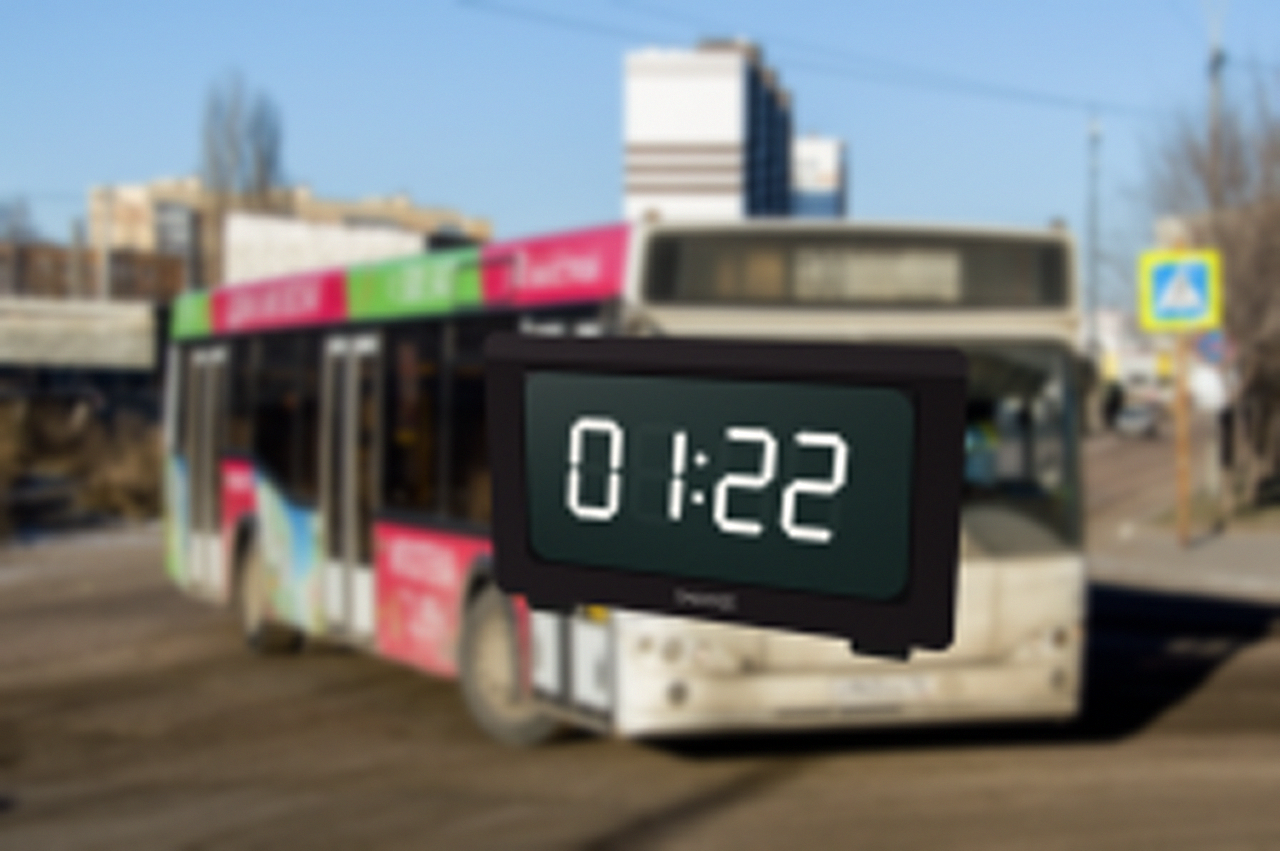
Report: 1:22
